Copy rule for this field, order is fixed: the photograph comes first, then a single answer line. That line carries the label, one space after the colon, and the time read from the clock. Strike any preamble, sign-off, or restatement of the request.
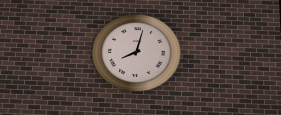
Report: 8:02
